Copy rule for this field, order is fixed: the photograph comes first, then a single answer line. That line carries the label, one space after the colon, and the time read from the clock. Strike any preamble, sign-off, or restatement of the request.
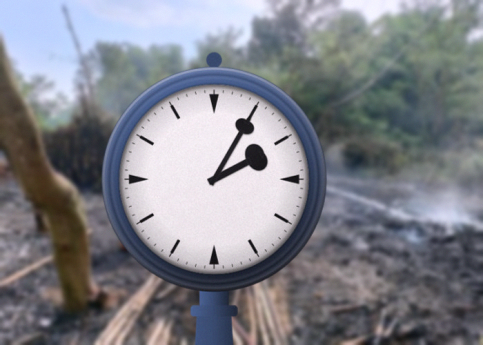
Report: 2:05
